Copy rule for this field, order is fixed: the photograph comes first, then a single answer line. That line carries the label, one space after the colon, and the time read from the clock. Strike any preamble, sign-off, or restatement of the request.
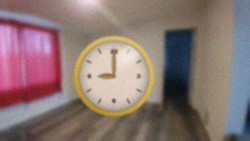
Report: 9:00
